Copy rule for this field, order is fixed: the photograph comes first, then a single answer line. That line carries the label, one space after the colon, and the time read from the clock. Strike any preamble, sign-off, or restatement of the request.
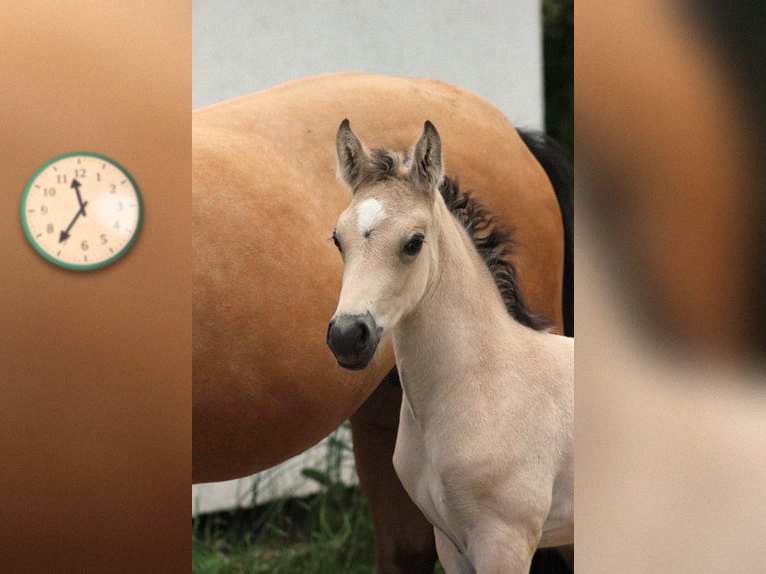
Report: 11:36
